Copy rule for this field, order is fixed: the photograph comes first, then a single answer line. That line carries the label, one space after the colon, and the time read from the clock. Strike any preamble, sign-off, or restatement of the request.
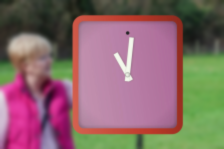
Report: 11:01
